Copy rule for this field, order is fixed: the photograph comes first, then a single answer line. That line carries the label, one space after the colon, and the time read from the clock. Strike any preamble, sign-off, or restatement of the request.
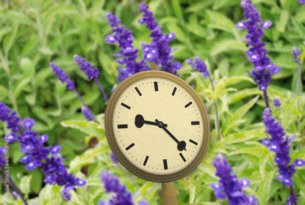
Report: 9:23
